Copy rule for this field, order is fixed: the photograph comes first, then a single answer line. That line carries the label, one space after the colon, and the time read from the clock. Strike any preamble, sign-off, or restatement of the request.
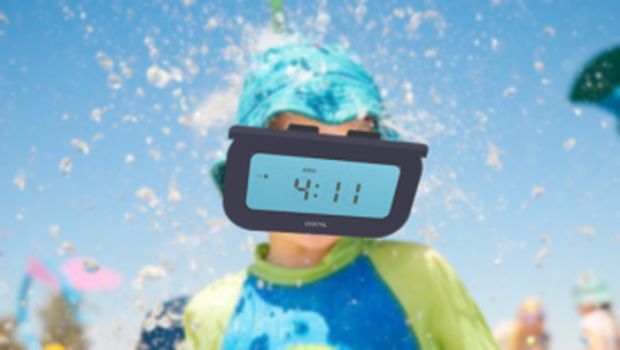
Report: 4:11
